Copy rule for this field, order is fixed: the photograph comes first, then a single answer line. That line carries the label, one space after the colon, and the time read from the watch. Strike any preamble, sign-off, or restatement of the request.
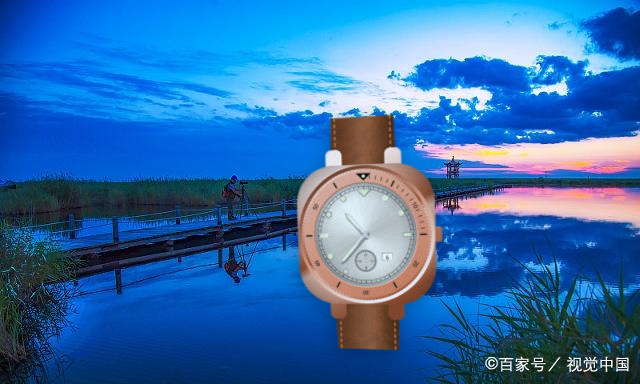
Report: 10:37
